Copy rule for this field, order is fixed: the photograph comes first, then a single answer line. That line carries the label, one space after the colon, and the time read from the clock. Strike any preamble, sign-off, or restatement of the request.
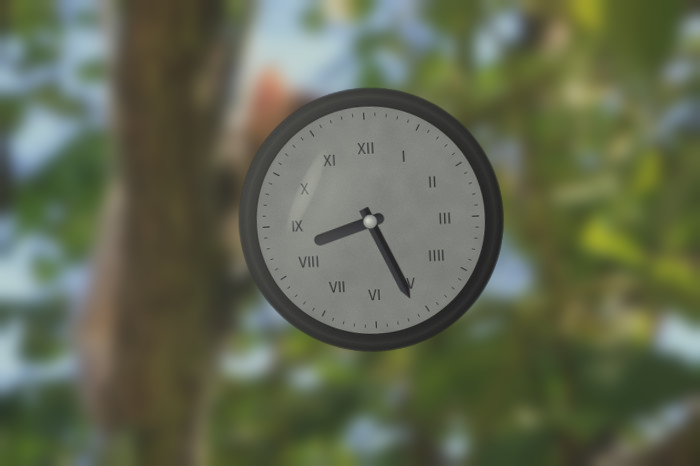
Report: 8:26
